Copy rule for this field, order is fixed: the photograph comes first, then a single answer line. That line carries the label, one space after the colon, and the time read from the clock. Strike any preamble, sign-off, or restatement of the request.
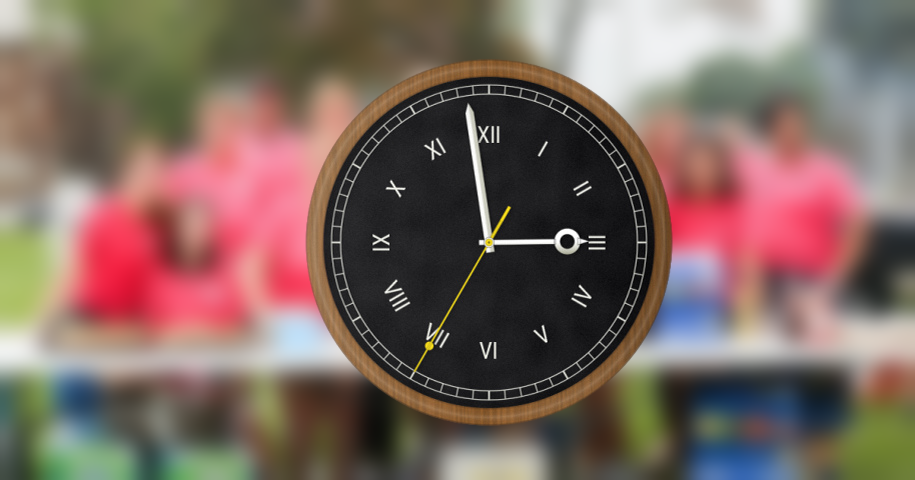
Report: 2:58:35
